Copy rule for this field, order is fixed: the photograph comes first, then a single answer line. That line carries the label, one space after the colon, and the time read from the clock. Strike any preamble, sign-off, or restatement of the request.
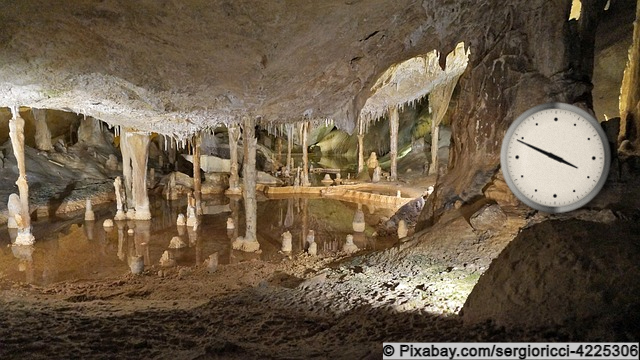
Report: 3:49
